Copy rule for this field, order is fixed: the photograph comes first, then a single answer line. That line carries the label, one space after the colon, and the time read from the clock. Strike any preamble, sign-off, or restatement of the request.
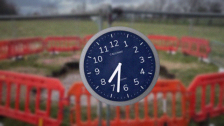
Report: 7:33
